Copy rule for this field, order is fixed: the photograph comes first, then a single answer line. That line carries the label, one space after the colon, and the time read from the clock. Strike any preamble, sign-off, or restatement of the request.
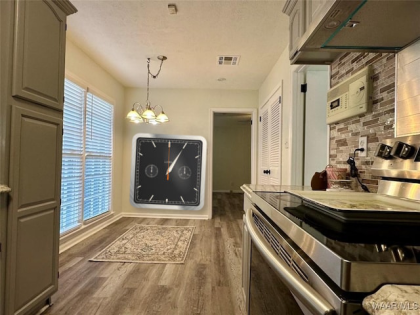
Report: 1:05
